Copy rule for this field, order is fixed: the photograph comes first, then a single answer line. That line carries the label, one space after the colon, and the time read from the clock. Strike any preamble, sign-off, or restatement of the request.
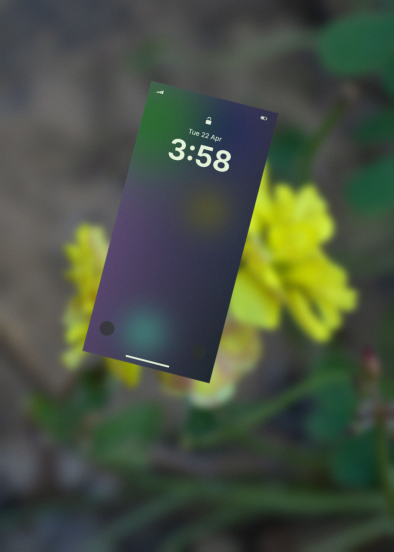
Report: 3:58
